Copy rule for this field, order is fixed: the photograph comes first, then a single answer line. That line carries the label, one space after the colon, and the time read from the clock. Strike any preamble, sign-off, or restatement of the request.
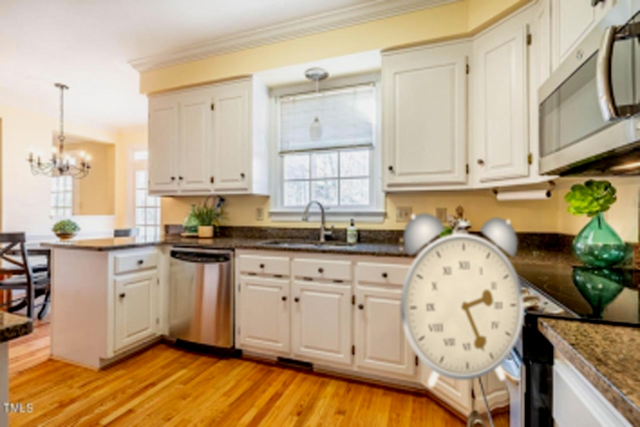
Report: 2:26
